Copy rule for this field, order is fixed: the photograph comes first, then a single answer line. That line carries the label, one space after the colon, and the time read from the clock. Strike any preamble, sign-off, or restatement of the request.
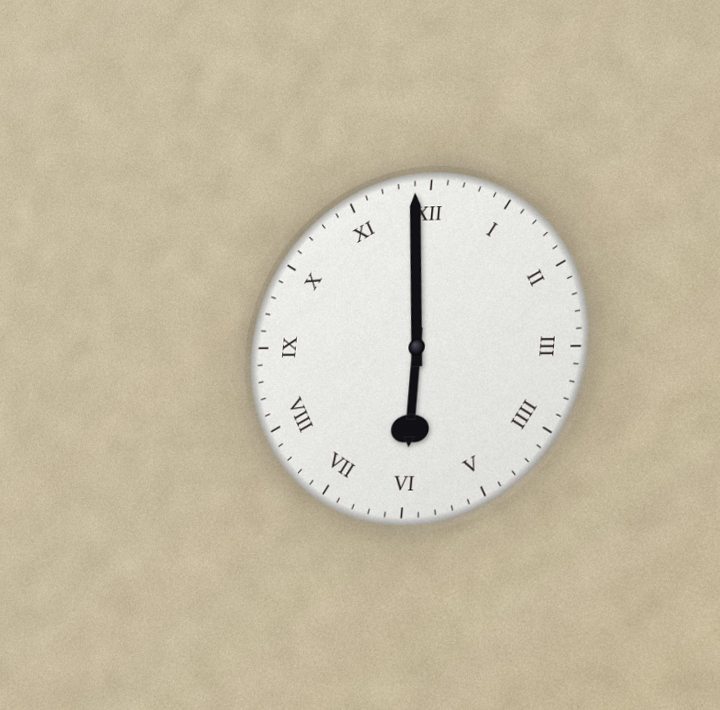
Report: 5:59
